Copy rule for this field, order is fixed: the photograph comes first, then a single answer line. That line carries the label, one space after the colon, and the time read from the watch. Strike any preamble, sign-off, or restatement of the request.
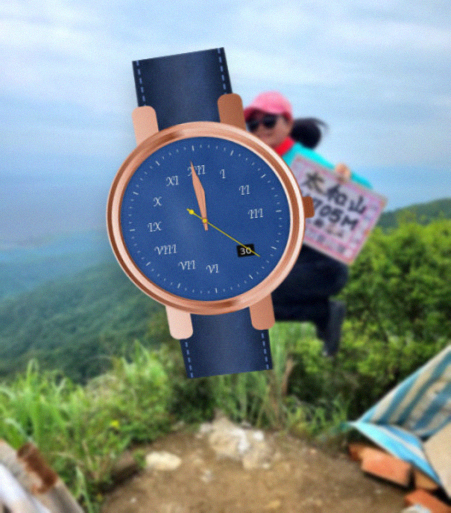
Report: 11:59:22
